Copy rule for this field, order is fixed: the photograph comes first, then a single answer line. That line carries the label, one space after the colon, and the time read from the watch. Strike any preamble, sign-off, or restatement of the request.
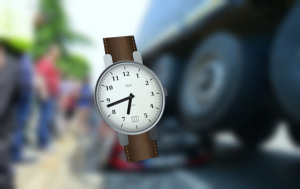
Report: 6:43
